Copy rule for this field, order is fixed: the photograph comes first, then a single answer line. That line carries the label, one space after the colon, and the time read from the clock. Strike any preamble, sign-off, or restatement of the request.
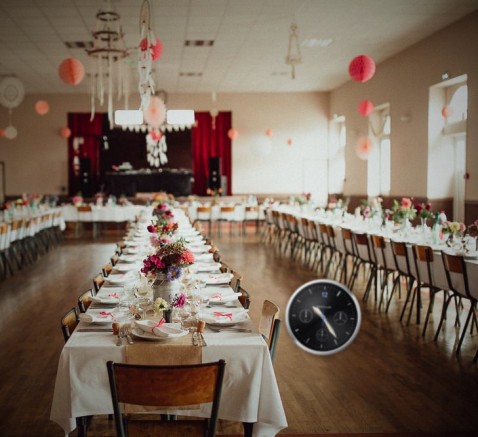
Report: 10:24
